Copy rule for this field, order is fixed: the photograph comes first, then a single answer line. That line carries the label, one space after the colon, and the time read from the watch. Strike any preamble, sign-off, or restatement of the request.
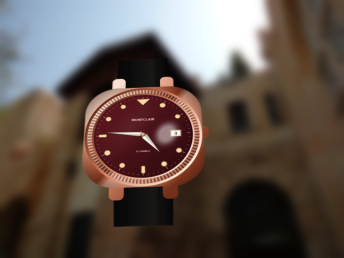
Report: 4:46
